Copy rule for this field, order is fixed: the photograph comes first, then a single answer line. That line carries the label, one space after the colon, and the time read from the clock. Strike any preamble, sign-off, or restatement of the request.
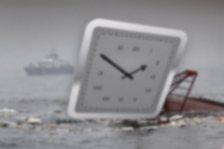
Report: 1:50
